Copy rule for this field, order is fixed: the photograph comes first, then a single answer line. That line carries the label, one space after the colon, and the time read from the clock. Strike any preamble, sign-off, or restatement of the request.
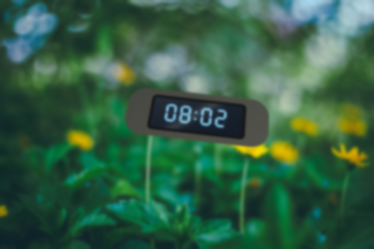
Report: 8:02
